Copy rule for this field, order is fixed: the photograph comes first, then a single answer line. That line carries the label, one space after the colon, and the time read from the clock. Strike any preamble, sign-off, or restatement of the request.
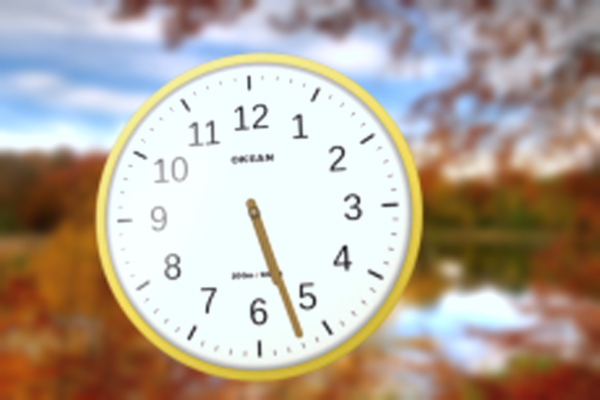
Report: 5:27
